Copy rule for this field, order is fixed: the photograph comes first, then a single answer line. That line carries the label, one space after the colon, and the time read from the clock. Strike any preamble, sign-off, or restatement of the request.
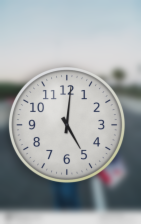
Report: 5:01
